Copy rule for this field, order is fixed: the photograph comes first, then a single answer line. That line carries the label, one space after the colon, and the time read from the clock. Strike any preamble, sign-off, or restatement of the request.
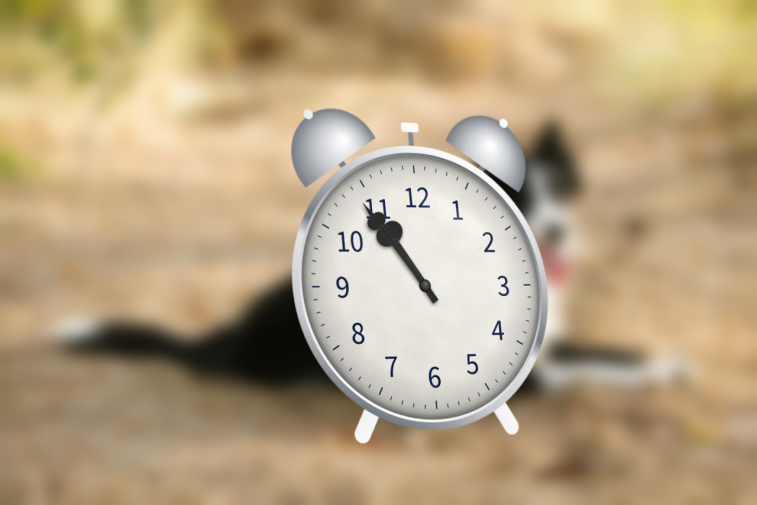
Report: 10:54
